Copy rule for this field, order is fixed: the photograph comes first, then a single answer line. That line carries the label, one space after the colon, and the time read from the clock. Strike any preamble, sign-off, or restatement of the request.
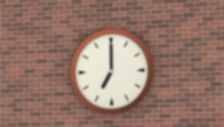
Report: 7:00
